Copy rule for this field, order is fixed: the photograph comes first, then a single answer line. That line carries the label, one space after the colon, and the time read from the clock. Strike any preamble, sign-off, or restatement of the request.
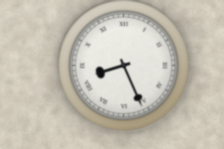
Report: 8:26
